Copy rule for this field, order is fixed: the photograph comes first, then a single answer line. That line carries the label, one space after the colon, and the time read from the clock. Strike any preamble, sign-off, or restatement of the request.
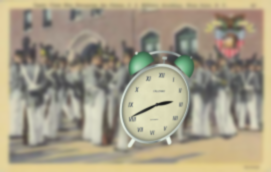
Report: 2:41
